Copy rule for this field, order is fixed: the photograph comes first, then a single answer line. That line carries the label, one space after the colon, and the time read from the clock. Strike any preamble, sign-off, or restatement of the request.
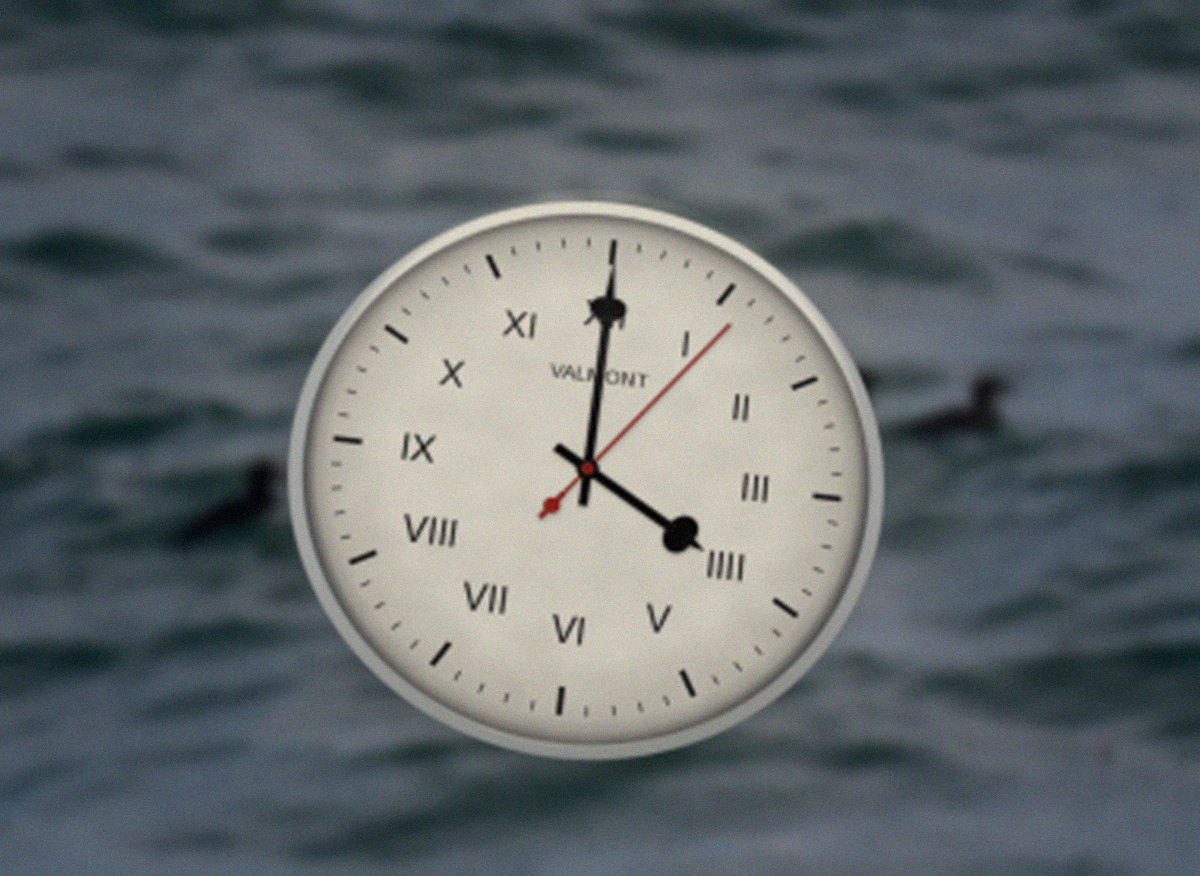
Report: 4:00:06
